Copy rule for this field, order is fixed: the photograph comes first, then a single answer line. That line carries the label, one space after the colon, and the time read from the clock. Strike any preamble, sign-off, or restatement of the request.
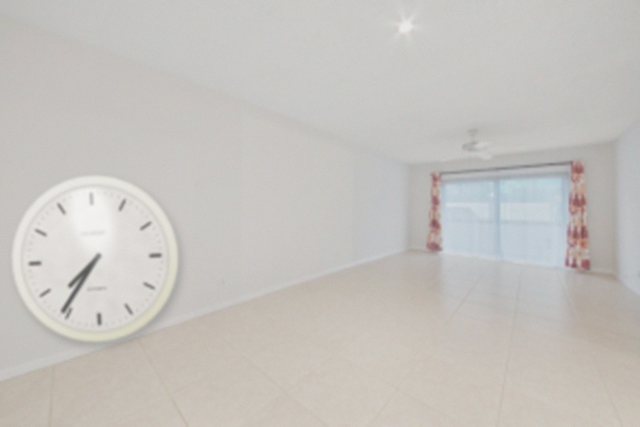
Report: 7:36
